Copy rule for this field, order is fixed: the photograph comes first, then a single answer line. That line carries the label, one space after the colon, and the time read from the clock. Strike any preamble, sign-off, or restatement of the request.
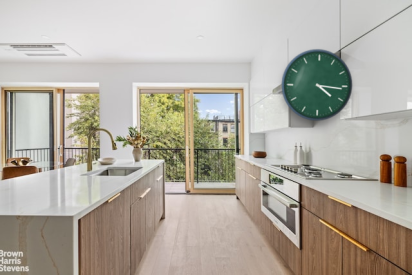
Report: 4:16
